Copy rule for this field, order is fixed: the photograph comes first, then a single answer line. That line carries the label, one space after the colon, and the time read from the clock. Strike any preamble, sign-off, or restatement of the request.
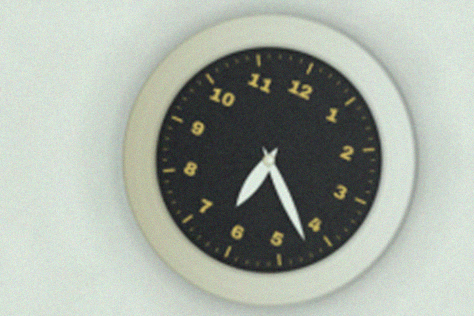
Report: 6:22
